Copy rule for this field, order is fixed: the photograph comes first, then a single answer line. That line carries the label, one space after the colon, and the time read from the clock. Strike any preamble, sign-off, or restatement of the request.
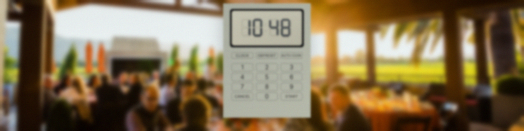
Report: 10:48
